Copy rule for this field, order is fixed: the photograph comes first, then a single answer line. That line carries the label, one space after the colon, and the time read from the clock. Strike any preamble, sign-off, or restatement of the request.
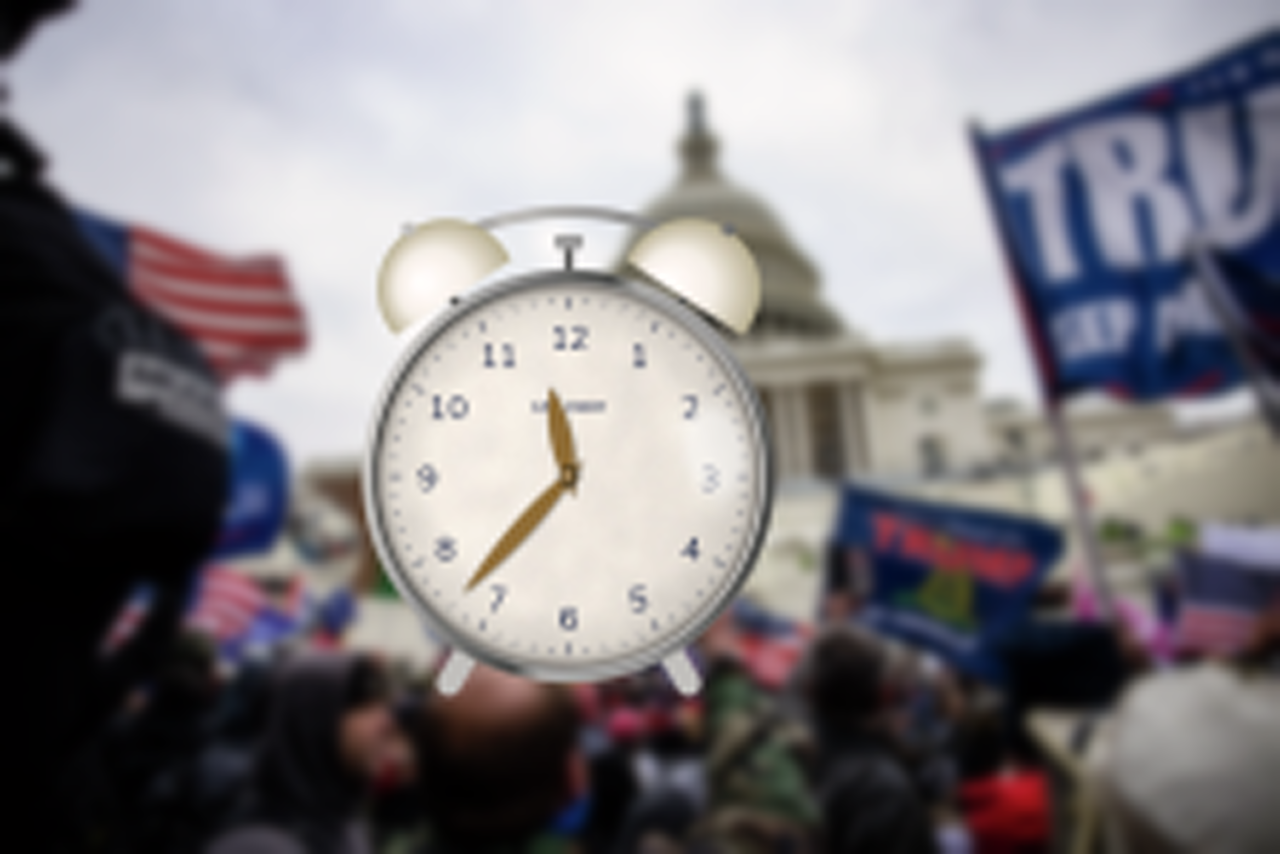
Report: 11:37
